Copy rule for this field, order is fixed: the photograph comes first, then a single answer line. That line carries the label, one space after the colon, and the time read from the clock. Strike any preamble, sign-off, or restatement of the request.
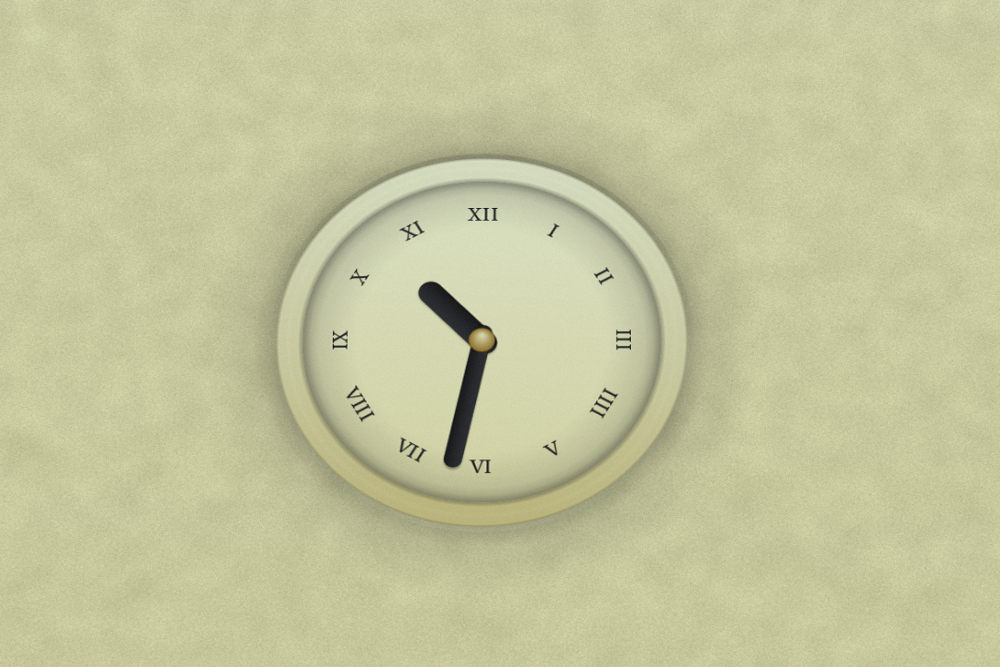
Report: 10:32
